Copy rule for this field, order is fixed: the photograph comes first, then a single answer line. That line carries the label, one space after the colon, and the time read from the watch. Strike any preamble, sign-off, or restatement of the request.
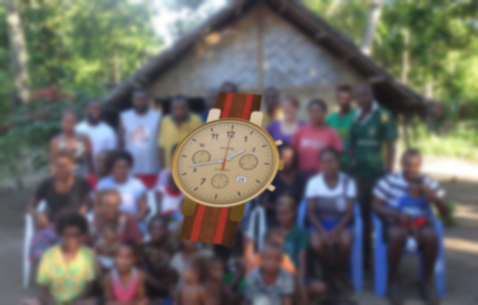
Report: 1:42
